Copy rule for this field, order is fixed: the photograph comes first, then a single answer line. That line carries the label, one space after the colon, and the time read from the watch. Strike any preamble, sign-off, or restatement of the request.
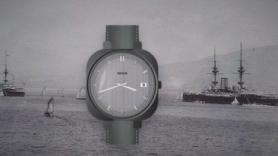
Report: 3:42
